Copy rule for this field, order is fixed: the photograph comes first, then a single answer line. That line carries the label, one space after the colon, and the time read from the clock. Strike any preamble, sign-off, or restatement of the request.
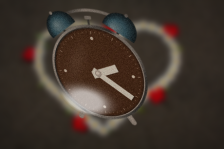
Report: 2:21
